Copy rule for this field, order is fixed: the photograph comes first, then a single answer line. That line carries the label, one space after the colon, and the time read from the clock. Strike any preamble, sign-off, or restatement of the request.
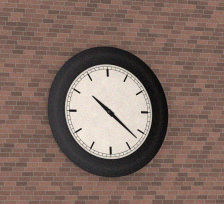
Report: 10:22
